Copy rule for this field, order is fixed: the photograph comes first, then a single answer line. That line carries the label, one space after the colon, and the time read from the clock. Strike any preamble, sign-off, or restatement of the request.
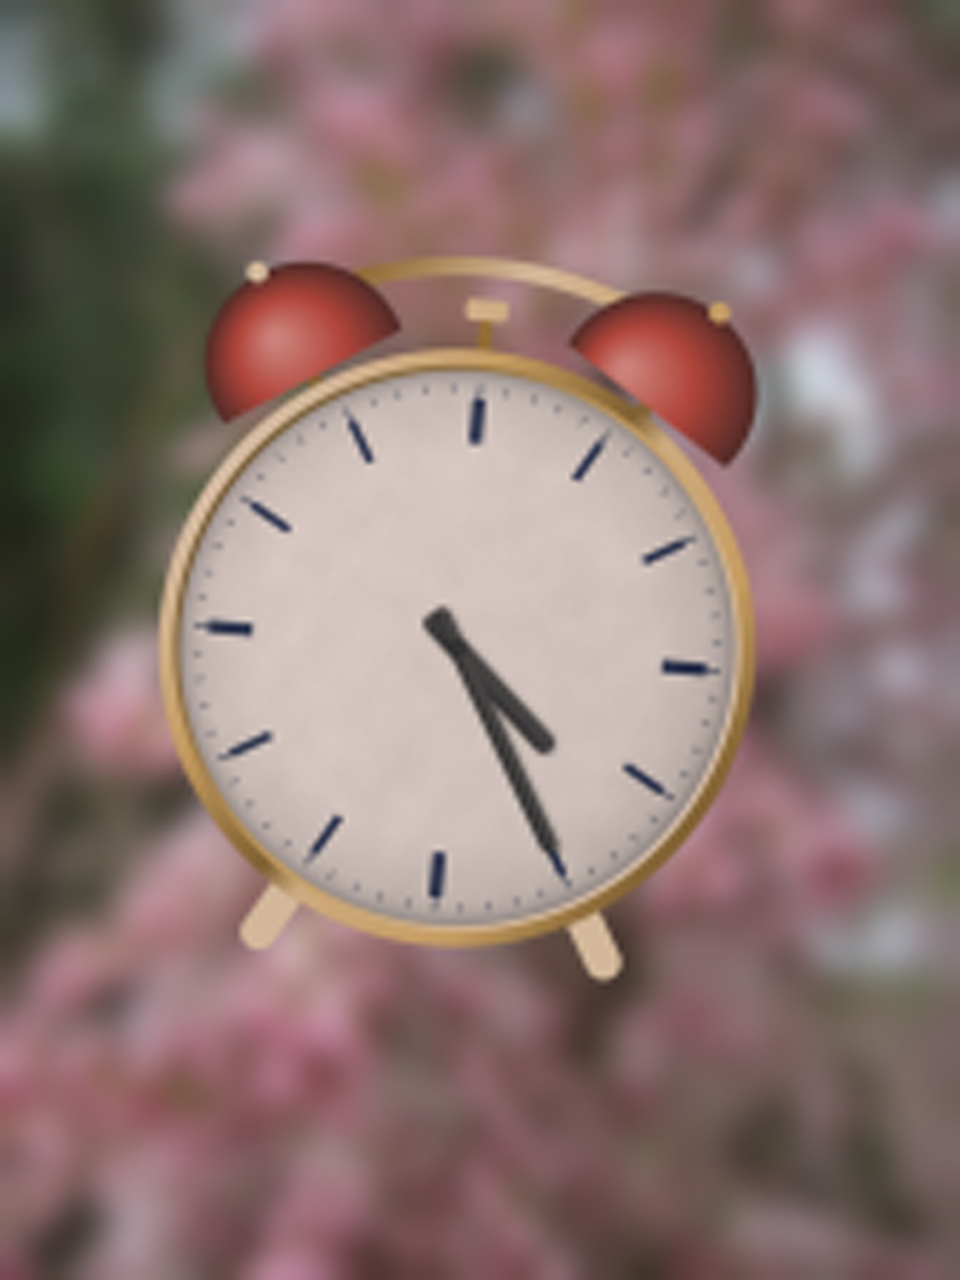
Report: 4:25
